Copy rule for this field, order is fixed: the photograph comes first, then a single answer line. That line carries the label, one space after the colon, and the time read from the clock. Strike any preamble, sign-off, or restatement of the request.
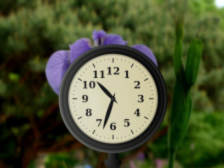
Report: 10:33
